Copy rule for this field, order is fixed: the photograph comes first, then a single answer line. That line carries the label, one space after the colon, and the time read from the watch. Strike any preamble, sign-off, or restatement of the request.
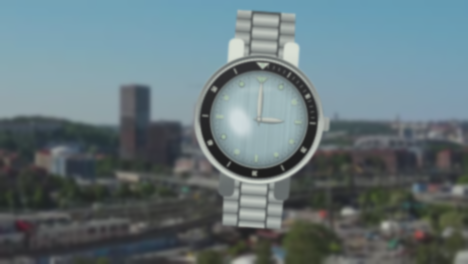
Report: 3:00
